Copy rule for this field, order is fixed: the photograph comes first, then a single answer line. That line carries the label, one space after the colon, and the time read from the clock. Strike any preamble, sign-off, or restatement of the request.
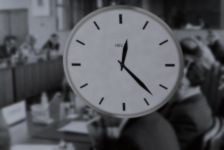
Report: 12:23
